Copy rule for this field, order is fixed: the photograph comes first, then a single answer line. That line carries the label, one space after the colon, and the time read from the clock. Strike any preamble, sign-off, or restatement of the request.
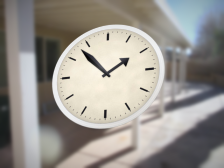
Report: 1:53
